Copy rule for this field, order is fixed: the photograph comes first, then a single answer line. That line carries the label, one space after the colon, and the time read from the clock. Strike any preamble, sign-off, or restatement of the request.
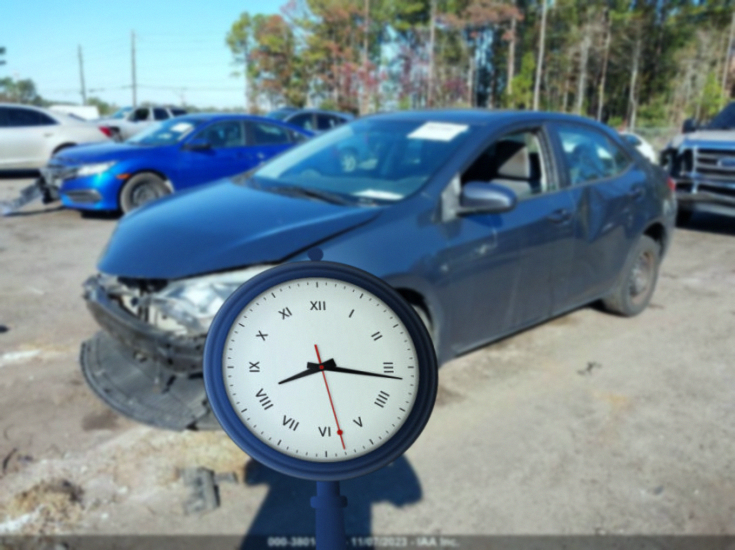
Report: 8:16:28
